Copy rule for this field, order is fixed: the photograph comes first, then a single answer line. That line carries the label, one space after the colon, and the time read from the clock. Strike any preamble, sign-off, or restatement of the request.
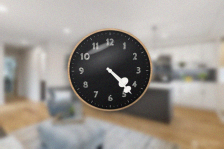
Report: 4:23
